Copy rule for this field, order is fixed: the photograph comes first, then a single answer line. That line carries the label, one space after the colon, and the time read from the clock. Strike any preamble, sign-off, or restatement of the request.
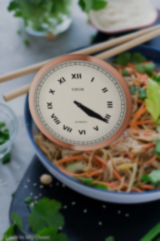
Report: 4:21
